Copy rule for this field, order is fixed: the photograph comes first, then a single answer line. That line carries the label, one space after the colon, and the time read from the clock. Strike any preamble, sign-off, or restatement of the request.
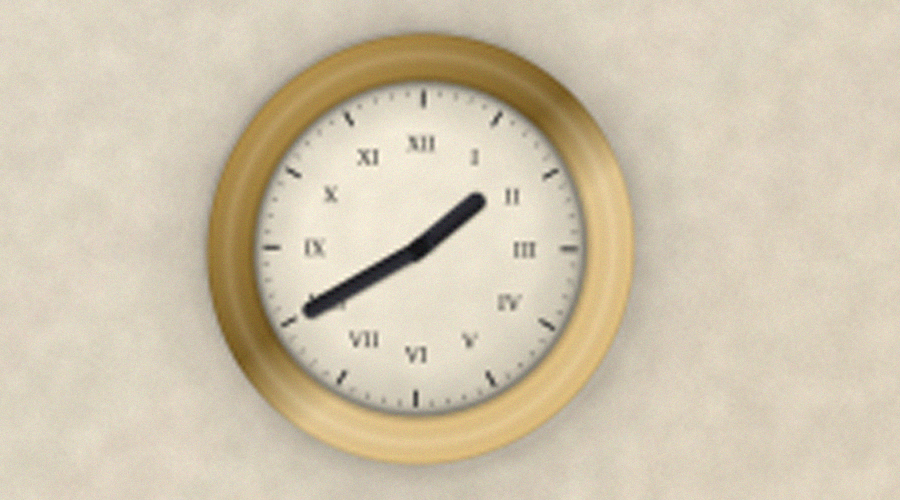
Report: 1:40
